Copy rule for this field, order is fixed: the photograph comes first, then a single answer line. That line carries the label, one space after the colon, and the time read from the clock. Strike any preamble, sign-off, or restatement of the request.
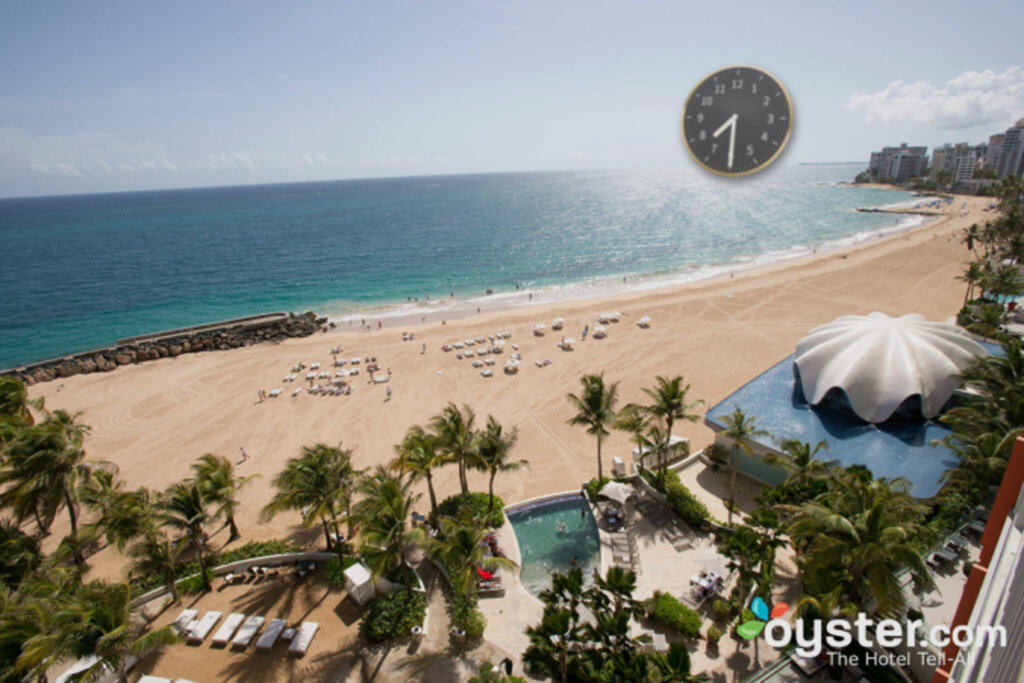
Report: 7:30
